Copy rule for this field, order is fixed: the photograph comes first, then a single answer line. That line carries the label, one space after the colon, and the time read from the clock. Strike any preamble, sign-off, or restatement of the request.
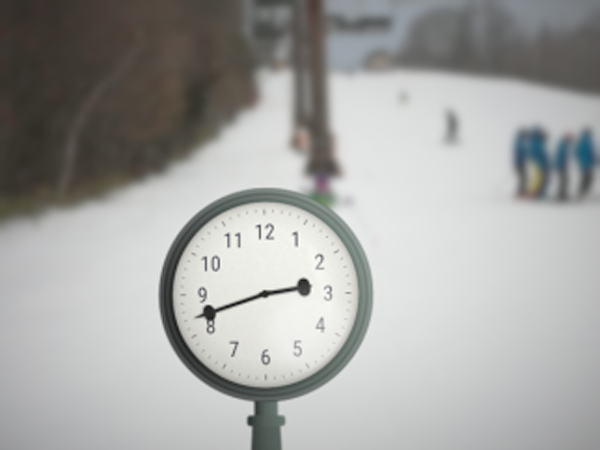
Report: 2:42
